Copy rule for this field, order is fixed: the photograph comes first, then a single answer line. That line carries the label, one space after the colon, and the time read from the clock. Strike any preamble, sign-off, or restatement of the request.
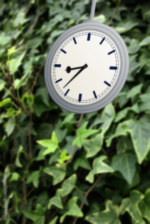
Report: 8:37
